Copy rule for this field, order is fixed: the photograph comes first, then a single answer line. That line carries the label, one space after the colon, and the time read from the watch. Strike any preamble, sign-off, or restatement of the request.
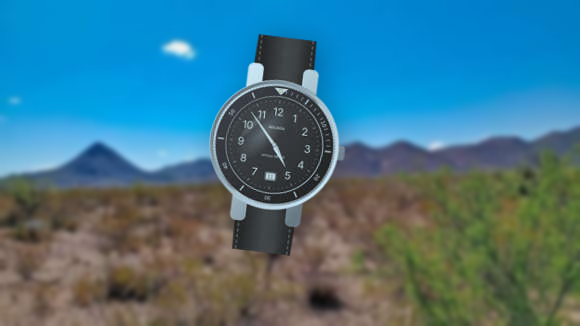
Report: 4:53
